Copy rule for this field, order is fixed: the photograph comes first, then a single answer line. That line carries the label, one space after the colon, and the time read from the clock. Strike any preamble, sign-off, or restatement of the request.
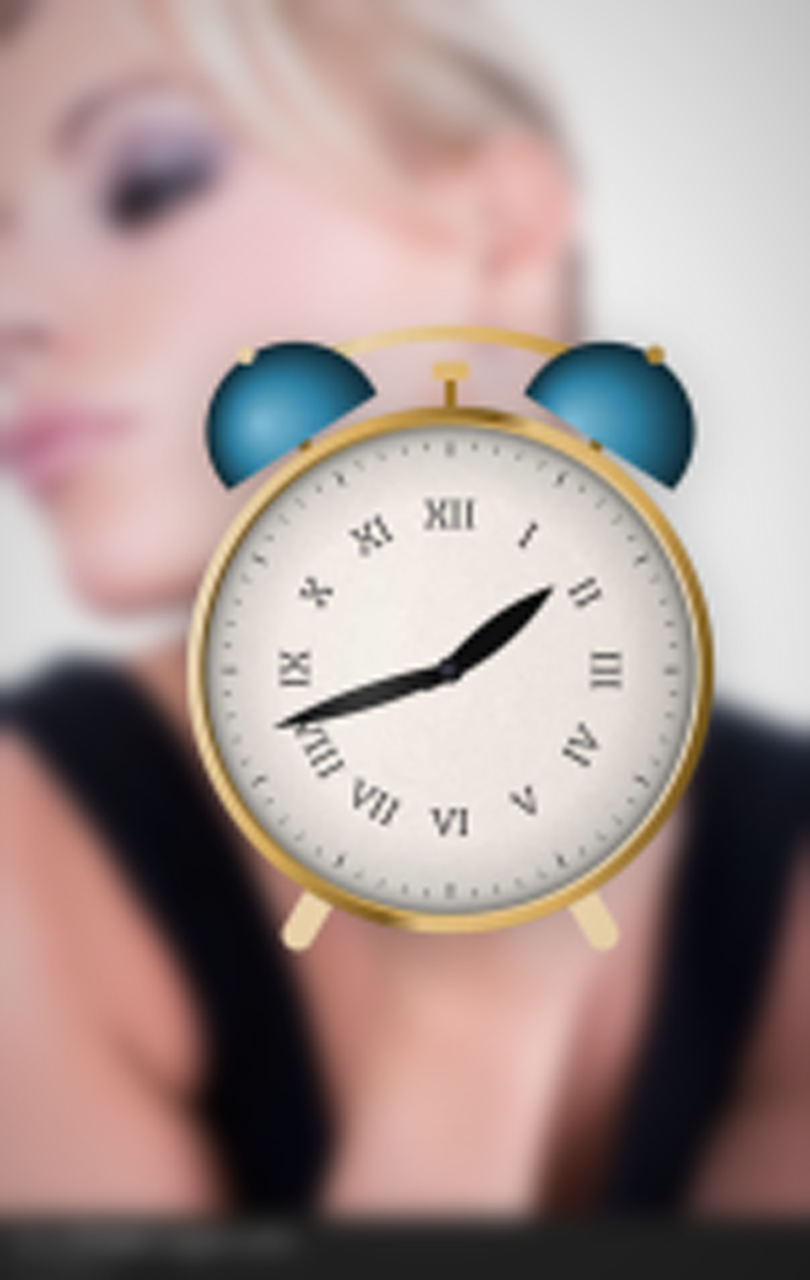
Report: 1:42
